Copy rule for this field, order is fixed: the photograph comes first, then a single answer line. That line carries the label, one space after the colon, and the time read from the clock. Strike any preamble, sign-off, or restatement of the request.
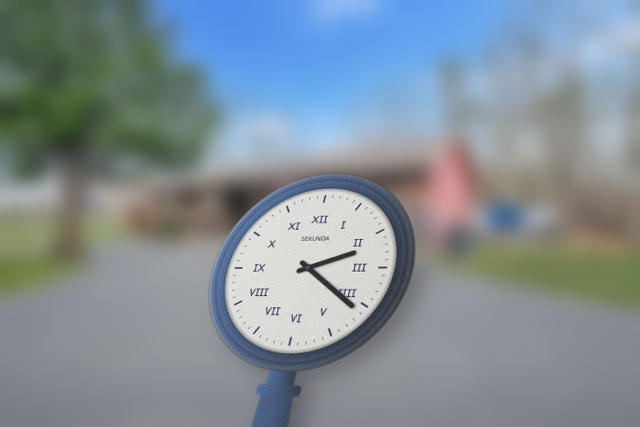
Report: 2:21
